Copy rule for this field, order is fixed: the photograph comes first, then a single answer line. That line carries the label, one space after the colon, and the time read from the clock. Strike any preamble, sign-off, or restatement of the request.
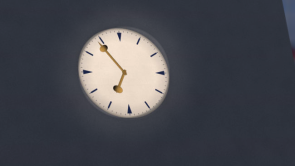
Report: 6:54
